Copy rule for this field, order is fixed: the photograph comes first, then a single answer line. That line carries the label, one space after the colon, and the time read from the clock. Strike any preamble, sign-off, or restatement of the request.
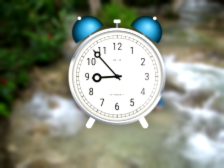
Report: 8:53
